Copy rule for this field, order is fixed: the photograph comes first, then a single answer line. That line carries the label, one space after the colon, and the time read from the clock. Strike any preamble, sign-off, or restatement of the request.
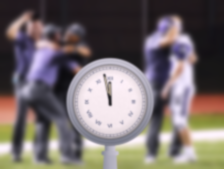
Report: 11:58
